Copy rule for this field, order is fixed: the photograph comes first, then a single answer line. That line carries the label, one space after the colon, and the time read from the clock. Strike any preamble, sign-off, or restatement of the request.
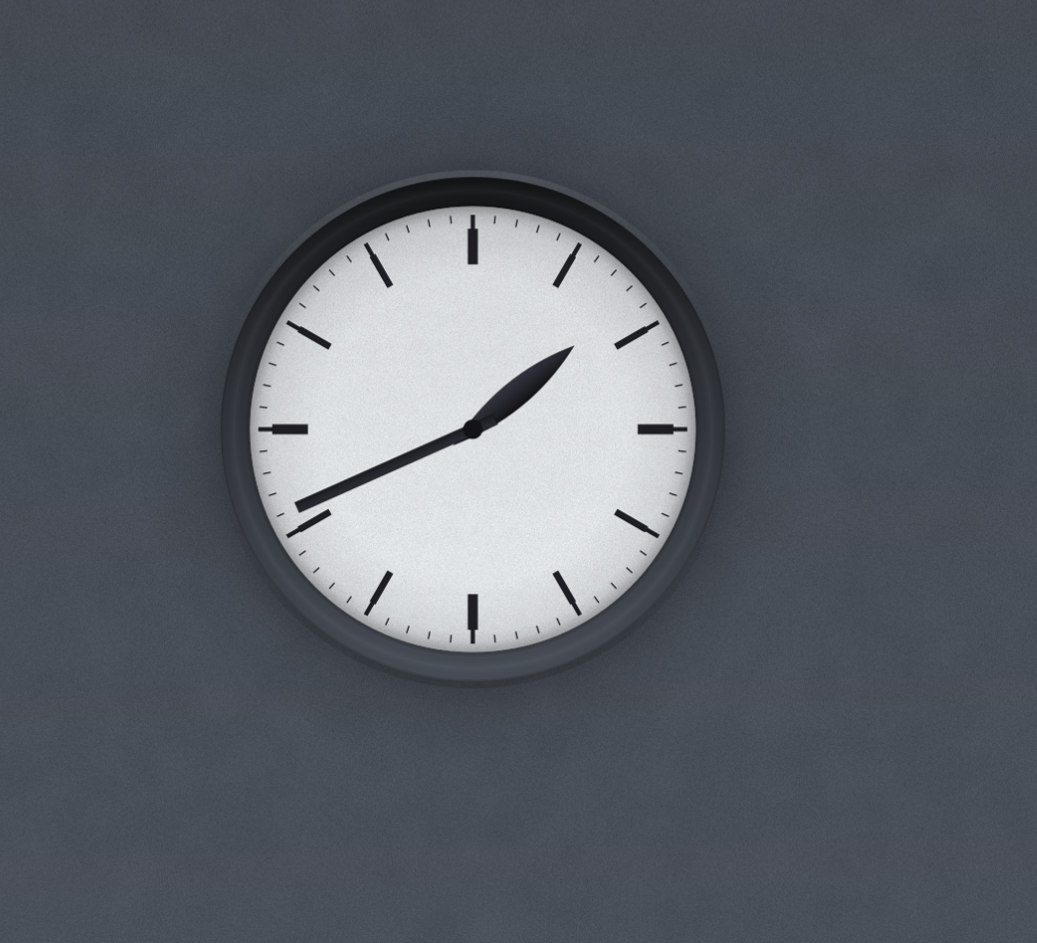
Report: 1:41
